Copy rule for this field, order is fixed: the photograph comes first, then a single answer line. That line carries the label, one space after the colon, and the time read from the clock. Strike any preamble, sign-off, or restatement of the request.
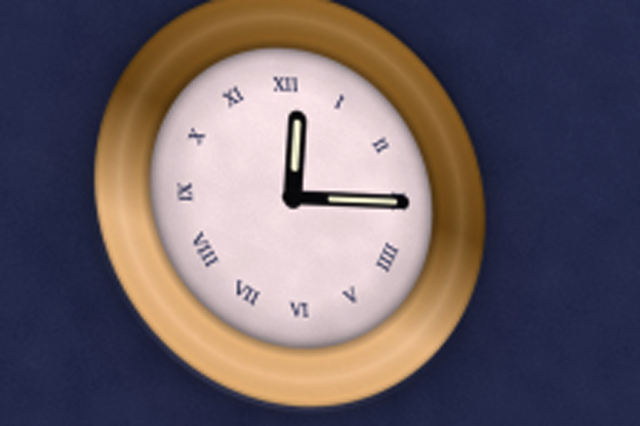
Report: 12:15
